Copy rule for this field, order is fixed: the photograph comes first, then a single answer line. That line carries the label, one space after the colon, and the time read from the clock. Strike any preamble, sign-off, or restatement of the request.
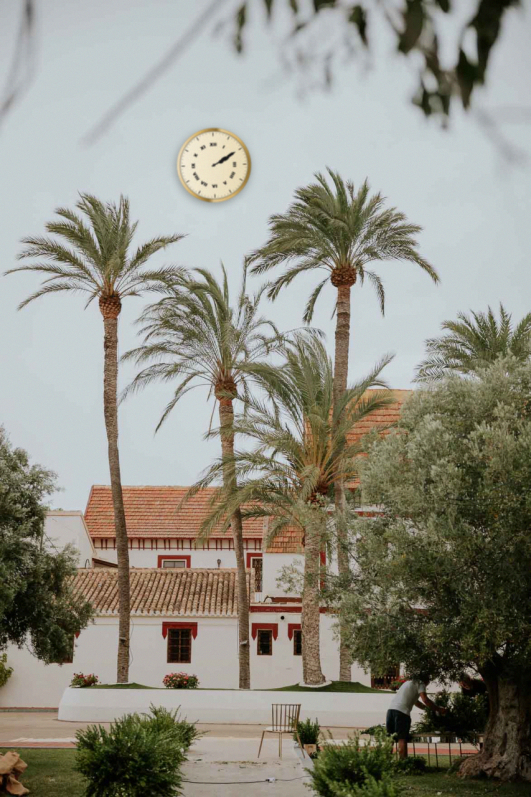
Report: 2:10
